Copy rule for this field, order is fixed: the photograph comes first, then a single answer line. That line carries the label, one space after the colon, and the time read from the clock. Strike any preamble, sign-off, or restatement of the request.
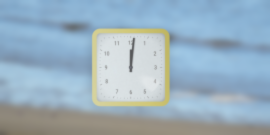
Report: 12:01
